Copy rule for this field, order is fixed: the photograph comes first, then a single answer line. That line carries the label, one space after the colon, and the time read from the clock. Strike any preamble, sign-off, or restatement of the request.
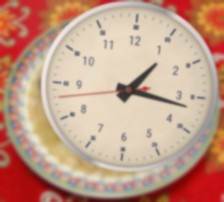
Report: 1:16:43
